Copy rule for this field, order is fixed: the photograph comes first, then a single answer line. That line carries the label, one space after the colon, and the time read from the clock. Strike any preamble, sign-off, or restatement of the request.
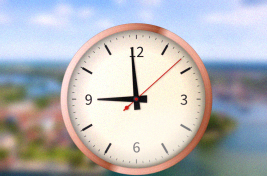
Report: 8:59:08
